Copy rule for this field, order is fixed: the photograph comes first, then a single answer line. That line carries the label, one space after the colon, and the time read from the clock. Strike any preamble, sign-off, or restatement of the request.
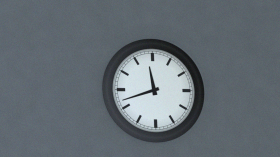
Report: 11:42
